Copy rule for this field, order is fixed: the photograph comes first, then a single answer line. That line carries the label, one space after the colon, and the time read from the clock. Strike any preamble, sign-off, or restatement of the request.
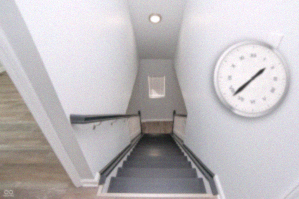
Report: 1:38
